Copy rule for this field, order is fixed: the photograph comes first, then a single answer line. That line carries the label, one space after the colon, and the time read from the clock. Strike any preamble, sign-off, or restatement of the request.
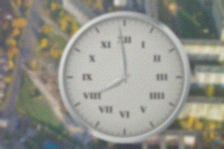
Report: 7:59
